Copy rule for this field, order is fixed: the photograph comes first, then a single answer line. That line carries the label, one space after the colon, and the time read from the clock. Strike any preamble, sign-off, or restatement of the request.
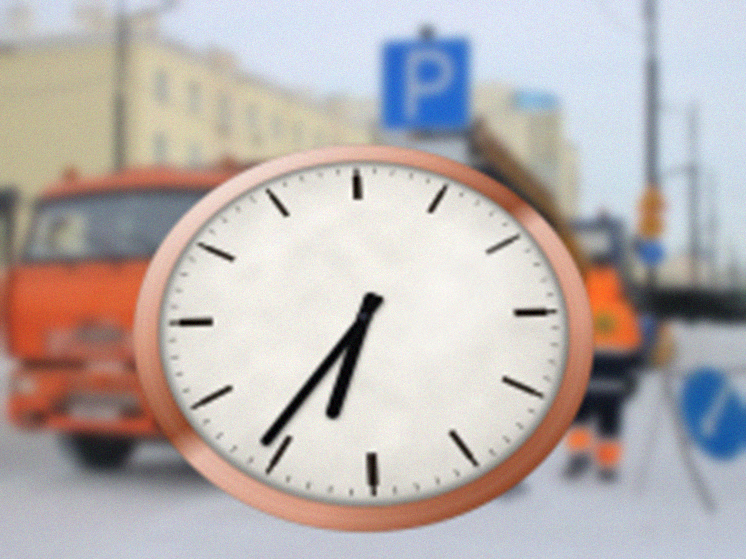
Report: 6:36
